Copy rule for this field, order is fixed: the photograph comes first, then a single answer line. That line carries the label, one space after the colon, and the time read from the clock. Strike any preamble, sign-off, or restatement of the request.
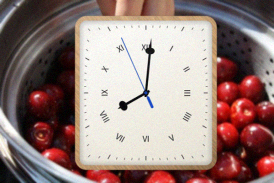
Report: 8:00:56
